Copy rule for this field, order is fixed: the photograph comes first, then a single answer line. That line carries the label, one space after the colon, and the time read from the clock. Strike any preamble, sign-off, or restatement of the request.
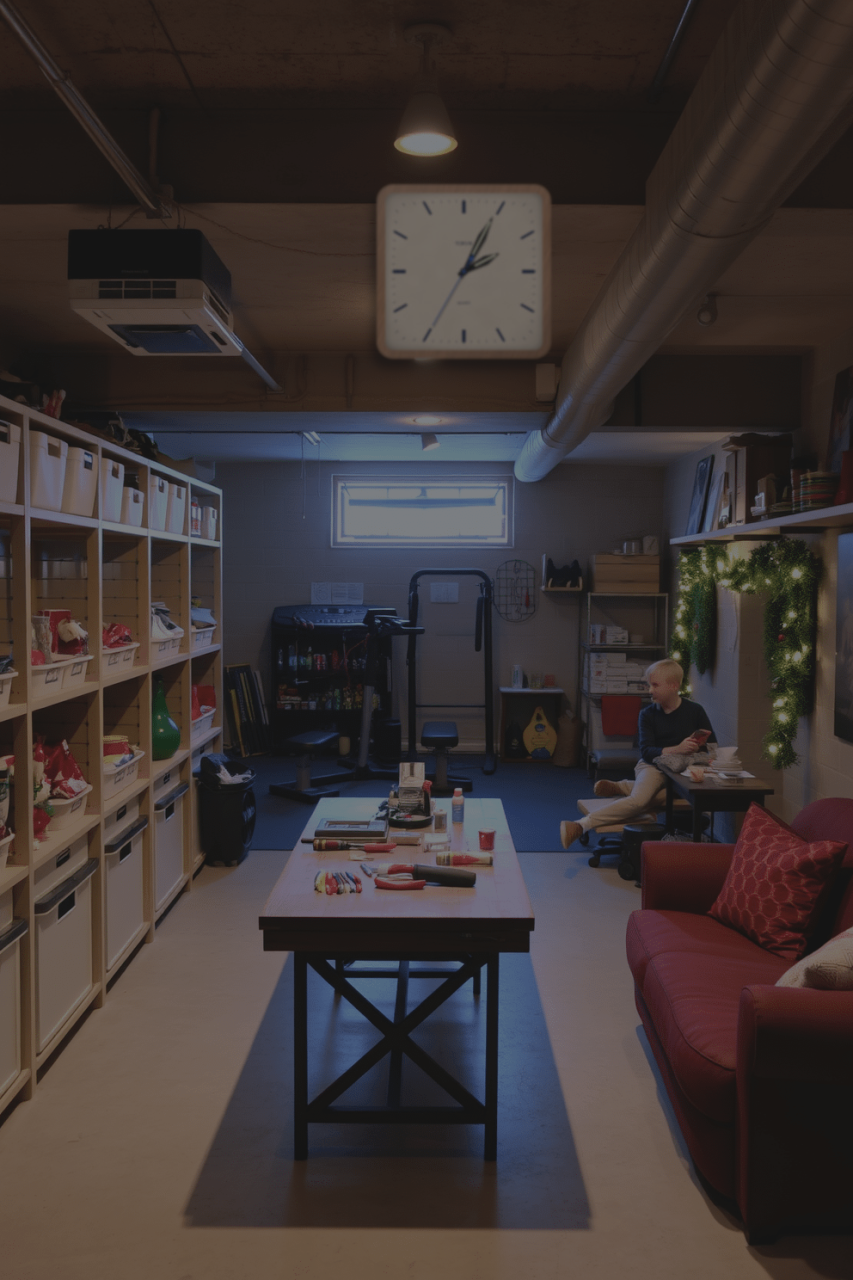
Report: 2:04:35
